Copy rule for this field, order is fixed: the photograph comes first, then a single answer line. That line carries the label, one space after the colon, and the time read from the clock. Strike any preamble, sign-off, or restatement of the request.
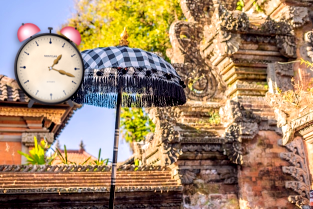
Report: 1:18
